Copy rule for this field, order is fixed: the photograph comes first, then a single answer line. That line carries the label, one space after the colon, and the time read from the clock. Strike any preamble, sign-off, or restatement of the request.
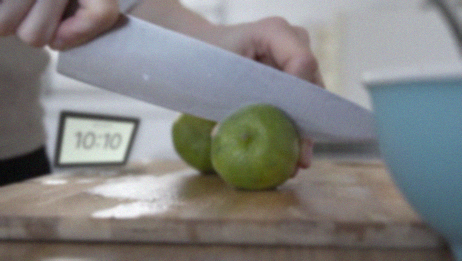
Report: 10:10
